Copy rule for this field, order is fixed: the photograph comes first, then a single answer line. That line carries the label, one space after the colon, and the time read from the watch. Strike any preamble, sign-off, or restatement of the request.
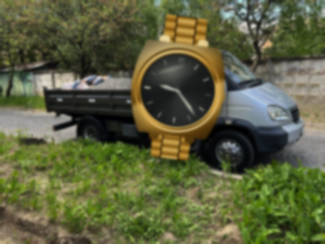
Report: 9:23
